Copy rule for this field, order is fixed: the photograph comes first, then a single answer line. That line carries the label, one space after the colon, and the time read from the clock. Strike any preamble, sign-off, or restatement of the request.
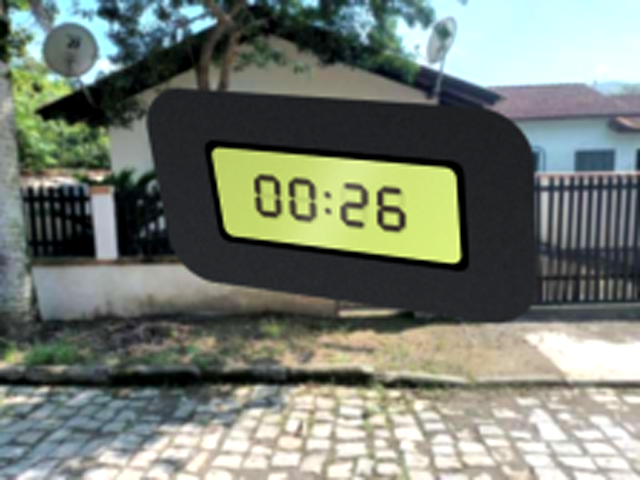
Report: 0:26
